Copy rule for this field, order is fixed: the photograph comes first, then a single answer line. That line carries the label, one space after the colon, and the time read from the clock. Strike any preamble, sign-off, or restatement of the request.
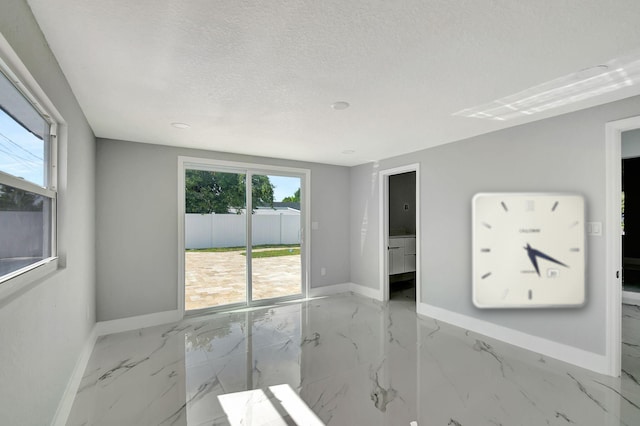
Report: 5:19
